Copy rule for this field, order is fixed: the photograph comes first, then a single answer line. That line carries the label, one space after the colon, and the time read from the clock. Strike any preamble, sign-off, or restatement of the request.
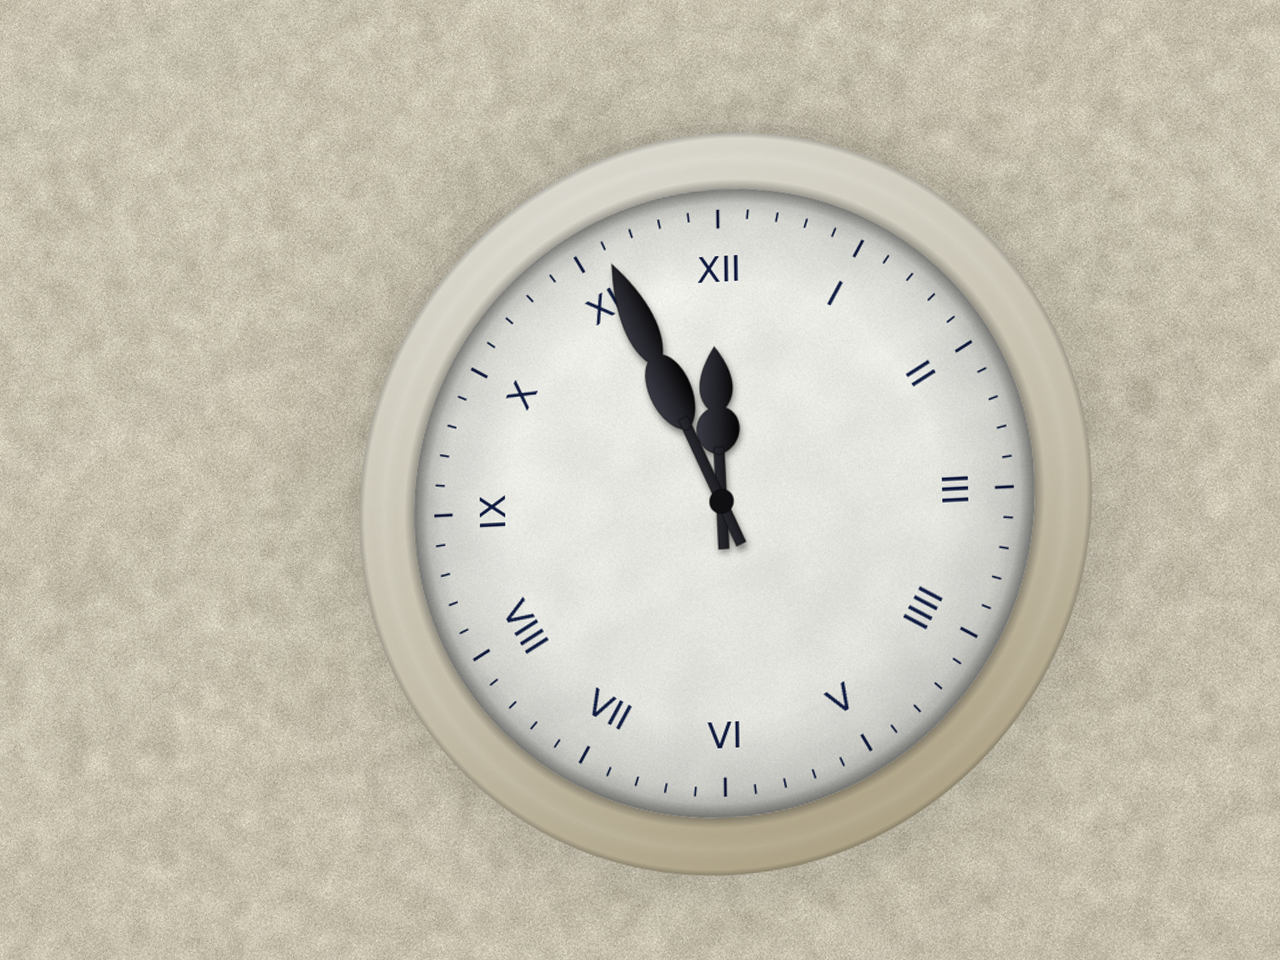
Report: 11:56
